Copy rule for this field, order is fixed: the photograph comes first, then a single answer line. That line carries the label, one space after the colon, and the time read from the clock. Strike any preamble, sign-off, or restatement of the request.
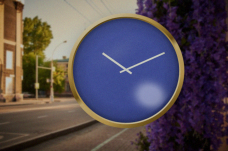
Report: 10:11
